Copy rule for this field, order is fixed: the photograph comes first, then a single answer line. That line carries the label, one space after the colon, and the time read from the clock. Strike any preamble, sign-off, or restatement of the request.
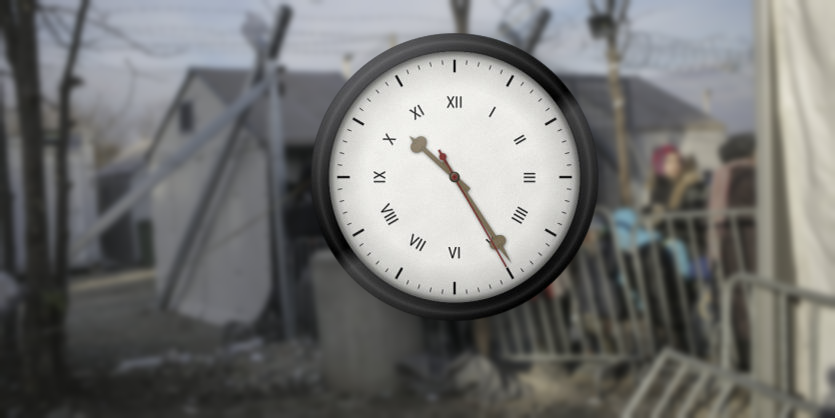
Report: 10:24:25
